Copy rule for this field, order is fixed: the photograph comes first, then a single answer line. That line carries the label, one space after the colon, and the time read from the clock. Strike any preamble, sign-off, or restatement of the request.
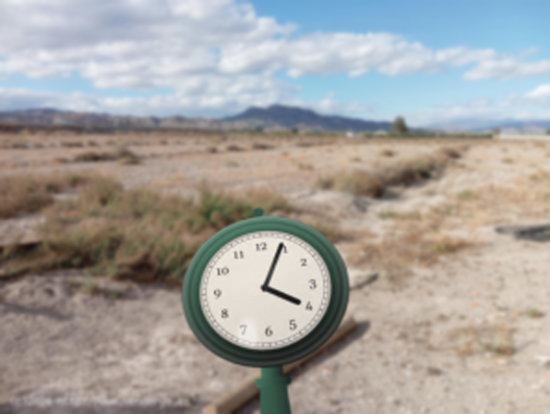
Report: 4:04
